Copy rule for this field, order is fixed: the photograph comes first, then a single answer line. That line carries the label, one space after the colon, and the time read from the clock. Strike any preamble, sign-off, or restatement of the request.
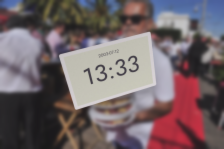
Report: 13:33
